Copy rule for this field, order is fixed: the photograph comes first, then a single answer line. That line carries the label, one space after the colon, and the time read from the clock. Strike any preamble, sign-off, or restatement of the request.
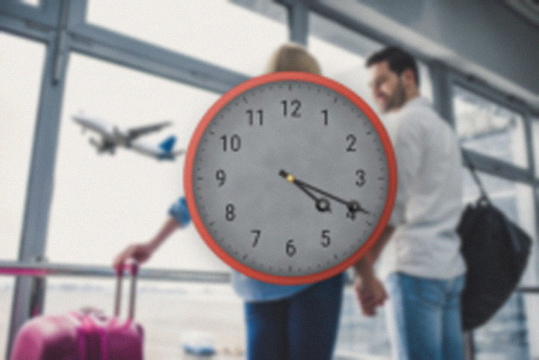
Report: 4:19
